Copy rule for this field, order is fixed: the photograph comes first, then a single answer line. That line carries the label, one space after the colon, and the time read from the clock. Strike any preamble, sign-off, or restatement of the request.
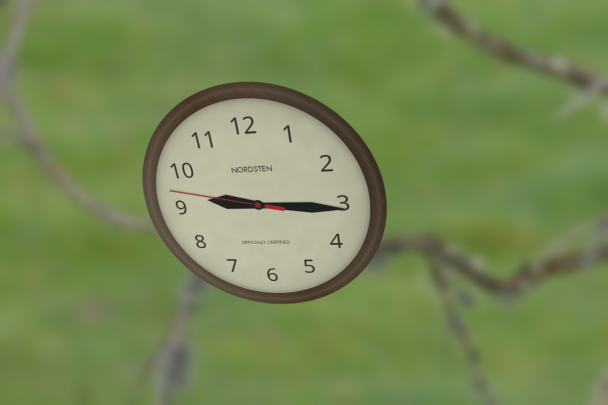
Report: 9:15:47
